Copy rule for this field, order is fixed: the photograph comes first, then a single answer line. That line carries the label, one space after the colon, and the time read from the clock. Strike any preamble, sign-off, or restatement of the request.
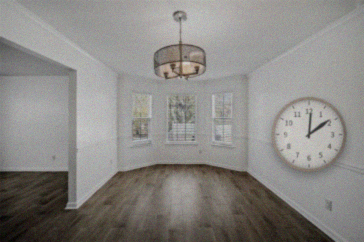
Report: 12:09
